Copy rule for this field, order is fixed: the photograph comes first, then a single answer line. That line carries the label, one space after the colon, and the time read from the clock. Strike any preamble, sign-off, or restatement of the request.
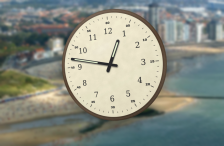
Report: 12:47
